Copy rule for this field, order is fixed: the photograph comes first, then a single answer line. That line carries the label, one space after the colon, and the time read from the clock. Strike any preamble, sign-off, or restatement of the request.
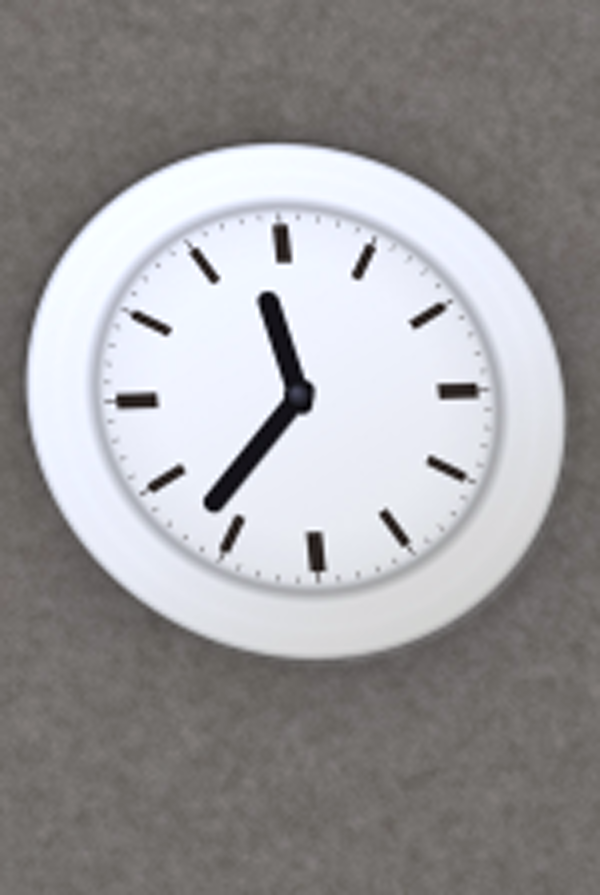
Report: 11:37
